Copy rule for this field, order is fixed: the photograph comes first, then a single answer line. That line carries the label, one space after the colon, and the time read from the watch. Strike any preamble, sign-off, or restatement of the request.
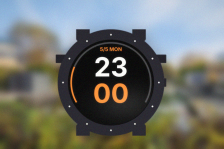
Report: 23:00
